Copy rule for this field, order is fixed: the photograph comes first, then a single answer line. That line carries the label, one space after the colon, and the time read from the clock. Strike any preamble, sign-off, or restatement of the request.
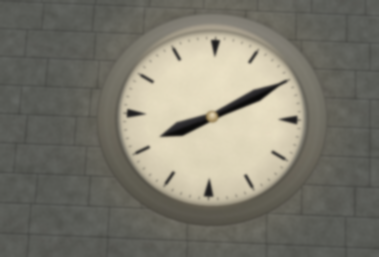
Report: 8:10
